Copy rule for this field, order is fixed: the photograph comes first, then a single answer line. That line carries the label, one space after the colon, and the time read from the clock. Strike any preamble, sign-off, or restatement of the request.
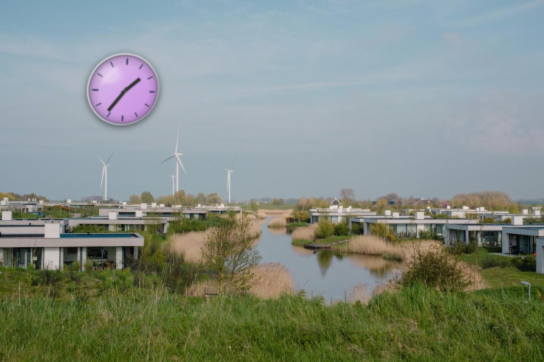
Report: 1:36
